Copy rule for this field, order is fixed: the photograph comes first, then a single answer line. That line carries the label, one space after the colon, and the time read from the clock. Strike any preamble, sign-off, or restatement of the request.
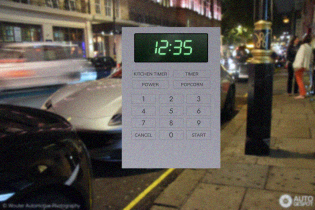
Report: 12:35
